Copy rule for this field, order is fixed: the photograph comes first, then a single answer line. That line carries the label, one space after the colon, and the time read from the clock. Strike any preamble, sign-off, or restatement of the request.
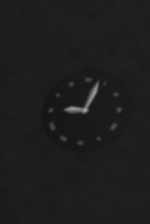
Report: 9:03
